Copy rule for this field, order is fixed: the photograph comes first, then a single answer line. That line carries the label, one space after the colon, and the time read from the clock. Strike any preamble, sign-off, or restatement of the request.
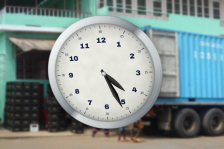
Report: 4:26
